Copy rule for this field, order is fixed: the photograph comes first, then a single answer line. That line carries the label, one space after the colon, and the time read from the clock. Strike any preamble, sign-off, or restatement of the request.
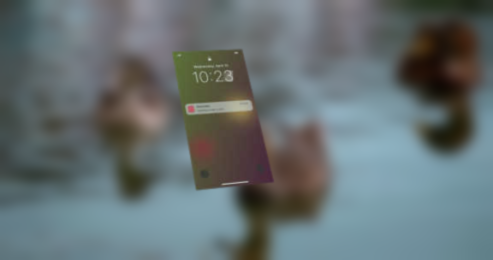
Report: 10:23
